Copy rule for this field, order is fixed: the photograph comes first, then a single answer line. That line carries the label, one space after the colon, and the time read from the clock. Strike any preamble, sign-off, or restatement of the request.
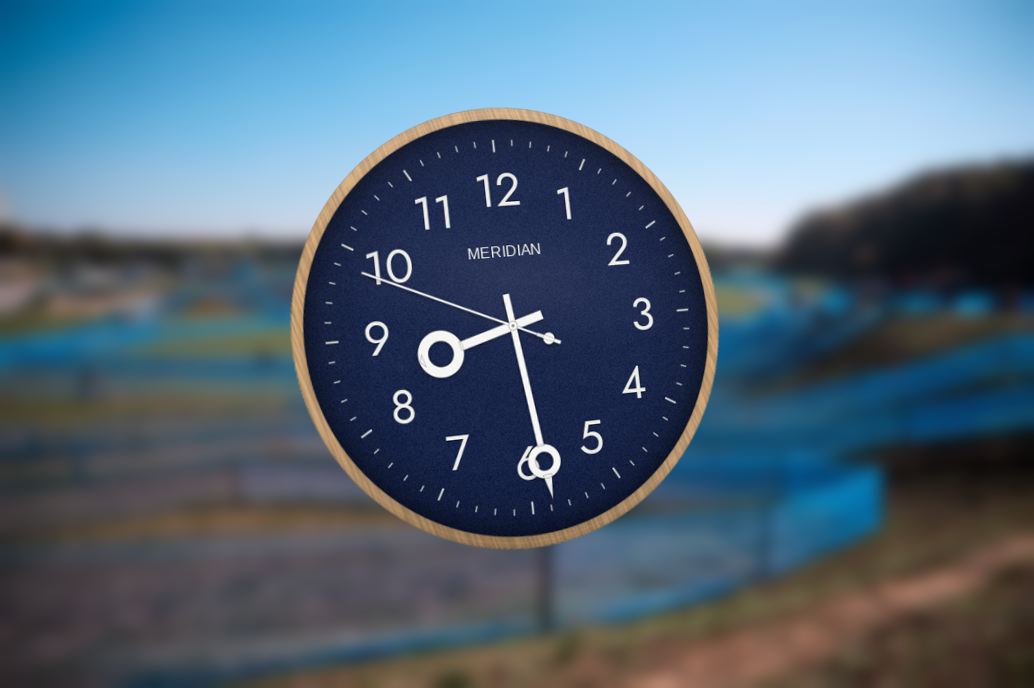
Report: 8:28:49
